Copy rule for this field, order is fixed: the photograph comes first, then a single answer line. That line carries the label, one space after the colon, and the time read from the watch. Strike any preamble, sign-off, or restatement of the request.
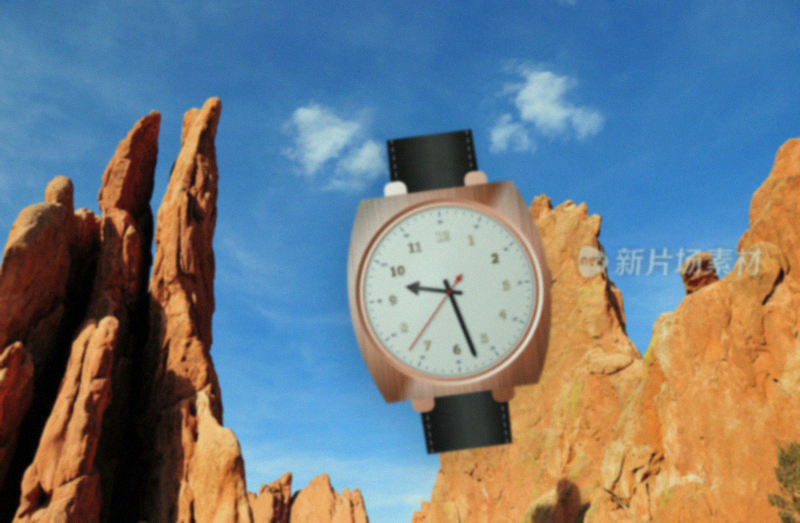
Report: 9:27:37
